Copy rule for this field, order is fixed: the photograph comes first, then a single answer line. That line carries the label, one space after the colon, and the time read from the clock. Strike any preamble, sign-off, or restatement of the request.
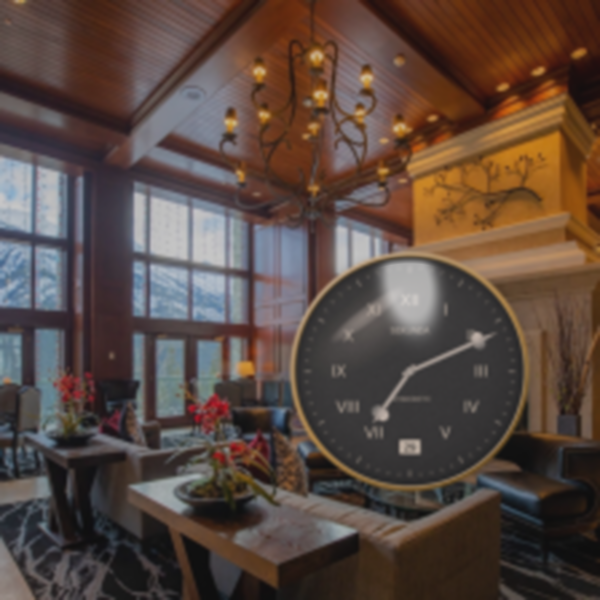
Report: 7:11
